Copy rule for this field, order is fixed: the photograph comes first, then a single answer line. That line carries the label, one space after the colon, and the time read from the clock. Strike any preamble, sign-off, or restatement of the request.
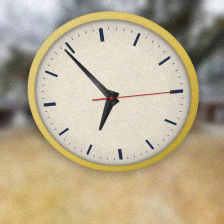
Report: 6:54:15
